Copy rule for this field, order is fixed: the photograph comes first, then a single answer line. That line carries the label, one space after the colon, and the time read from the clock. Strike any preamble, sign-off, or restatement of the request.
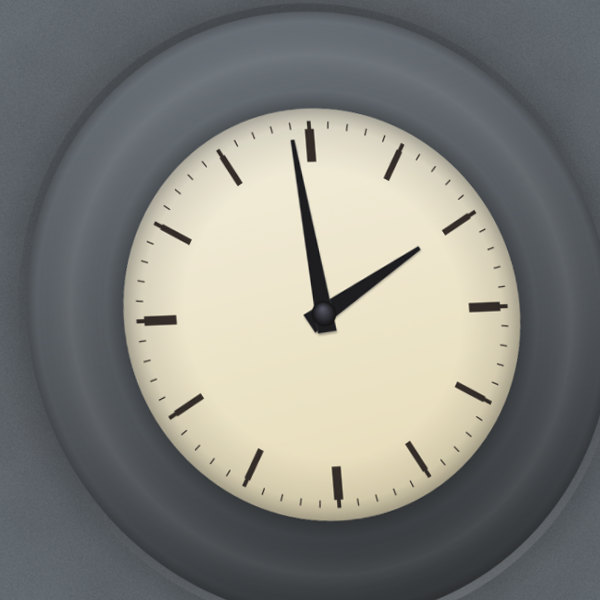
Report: 1:59
